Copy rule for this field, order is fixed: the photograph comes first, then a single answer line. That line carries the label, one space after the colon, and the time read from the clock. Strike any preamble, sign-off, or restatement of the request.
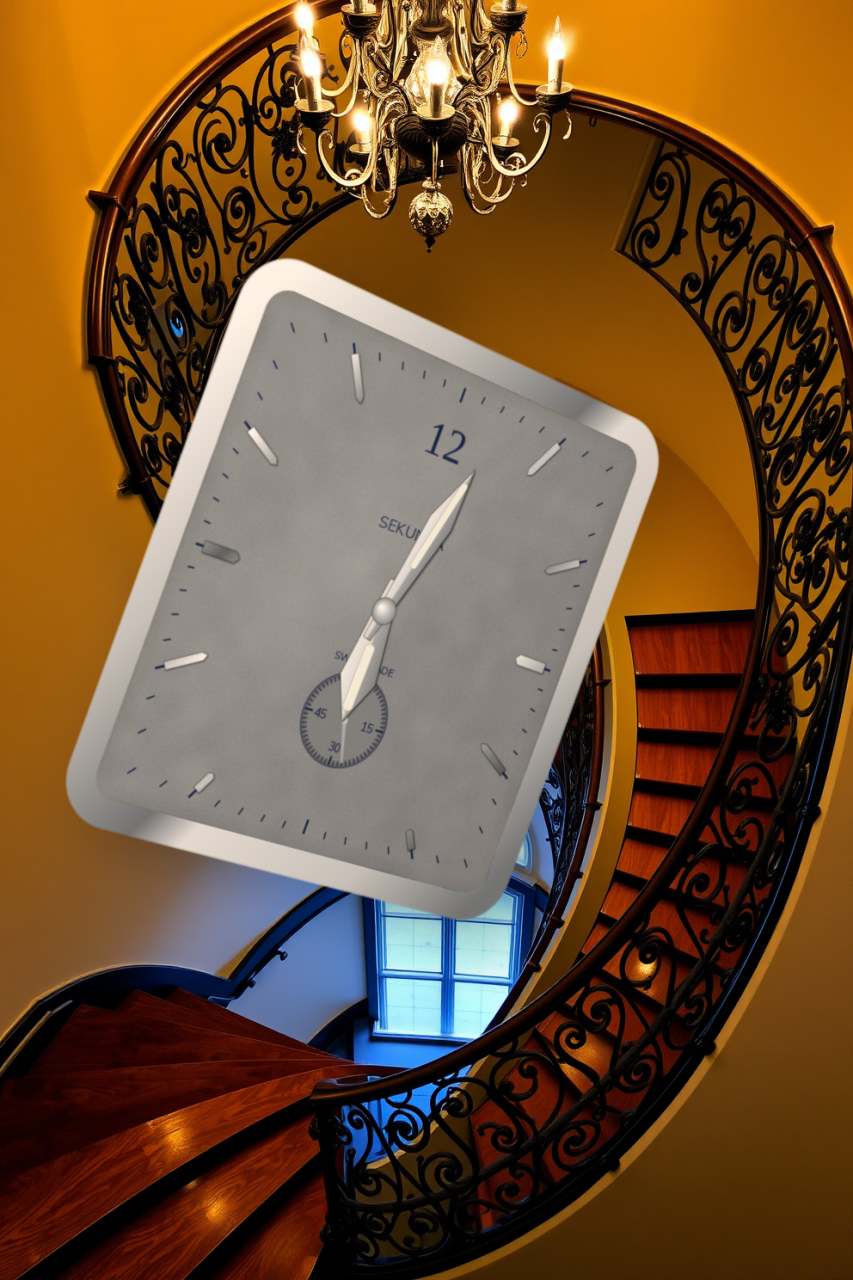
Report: 6:02:27
